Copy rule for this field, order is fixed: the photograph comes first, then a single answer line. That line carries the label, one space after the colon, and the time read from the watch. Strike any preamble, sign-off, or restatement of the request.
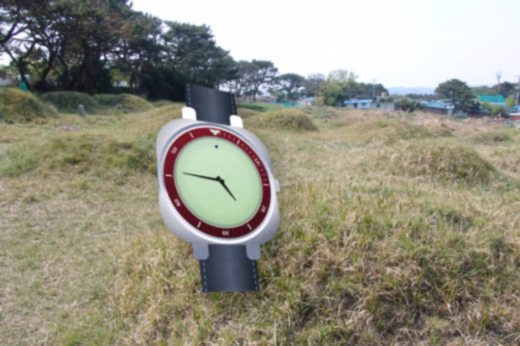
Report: 4:46
